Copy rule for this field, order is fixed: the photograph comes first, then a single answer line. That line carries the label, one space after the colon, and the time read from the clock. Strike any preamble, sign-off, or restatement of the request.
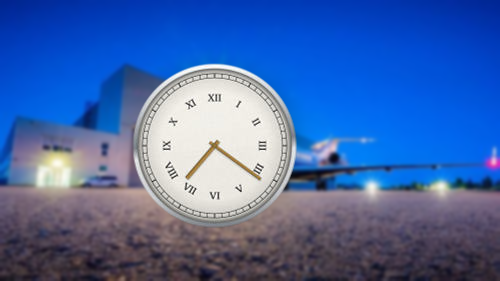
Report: 7:21
